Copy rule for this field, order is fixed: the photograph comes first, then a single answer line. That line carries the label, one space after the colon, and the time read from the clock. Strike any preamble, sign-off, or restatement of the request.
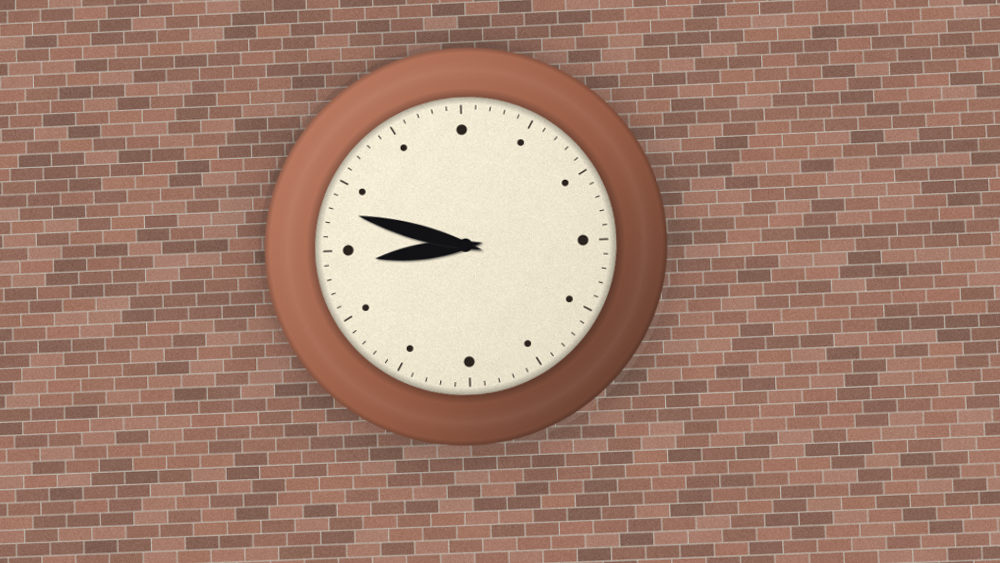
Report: 8:48
